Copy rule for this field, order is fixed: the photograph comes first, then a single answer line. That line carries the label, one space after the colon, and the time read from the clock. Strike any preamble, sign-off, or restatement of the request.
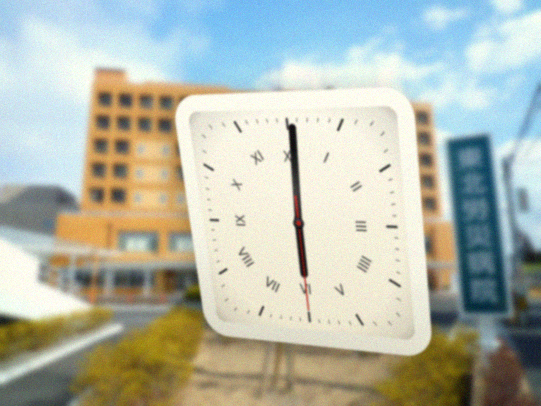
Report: 6:00:30
